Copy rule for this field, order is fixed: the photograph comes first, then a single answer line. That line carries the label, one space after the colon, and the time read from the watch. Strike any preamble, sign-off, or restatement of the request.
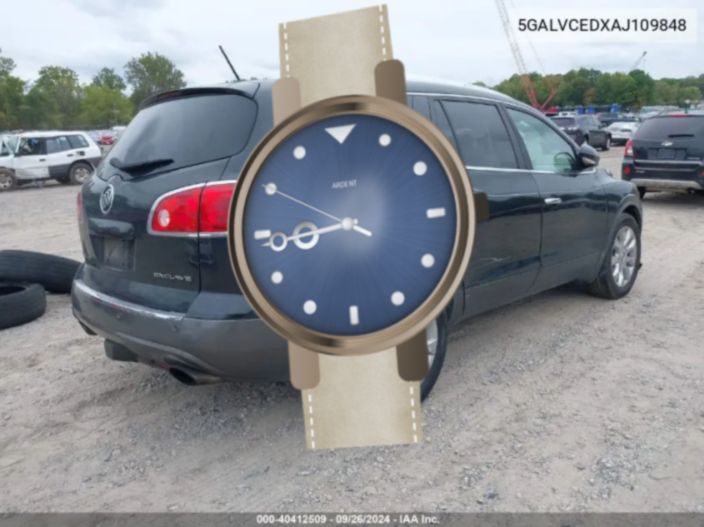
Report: 8:43:50
